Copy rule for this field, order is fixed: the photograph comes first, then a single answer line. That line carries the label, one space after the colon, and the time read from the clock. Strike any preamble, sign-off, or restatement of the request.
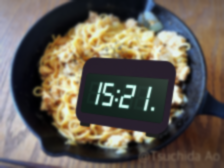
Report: 15:21
